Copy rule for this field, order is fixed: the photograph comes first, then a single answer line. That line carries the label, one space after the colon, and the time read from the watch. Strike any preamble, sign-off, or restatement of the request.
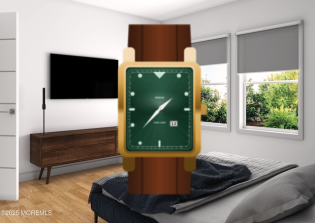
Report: 1:37
